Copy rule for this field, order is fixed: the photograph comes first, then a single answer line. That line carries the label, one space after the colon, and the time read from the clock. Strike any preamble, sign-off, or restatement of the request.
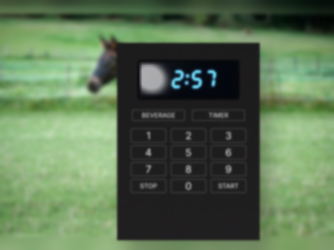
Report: 2:57
